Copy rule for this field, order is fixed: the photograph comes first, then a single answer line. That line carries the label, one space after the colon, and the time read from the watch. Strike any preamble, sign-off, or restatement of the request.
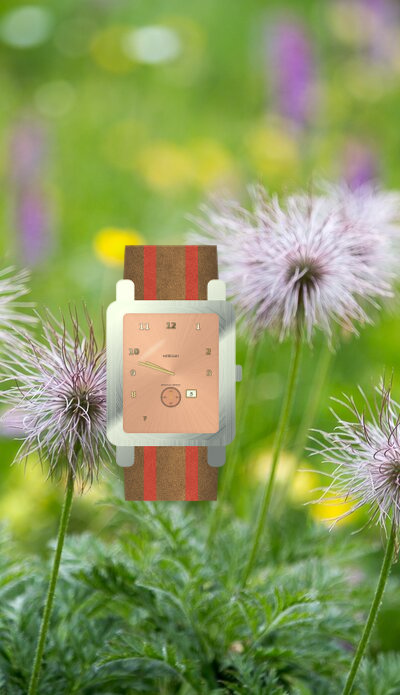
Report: 9:48
